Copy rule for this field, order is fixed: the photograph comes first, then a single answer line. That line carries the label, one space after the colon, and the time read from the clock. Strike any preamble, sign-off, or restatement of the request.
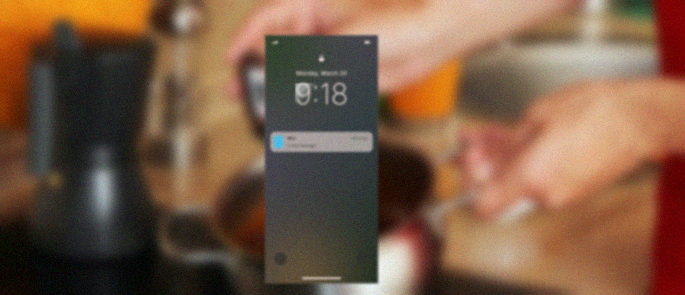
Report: 9:18
